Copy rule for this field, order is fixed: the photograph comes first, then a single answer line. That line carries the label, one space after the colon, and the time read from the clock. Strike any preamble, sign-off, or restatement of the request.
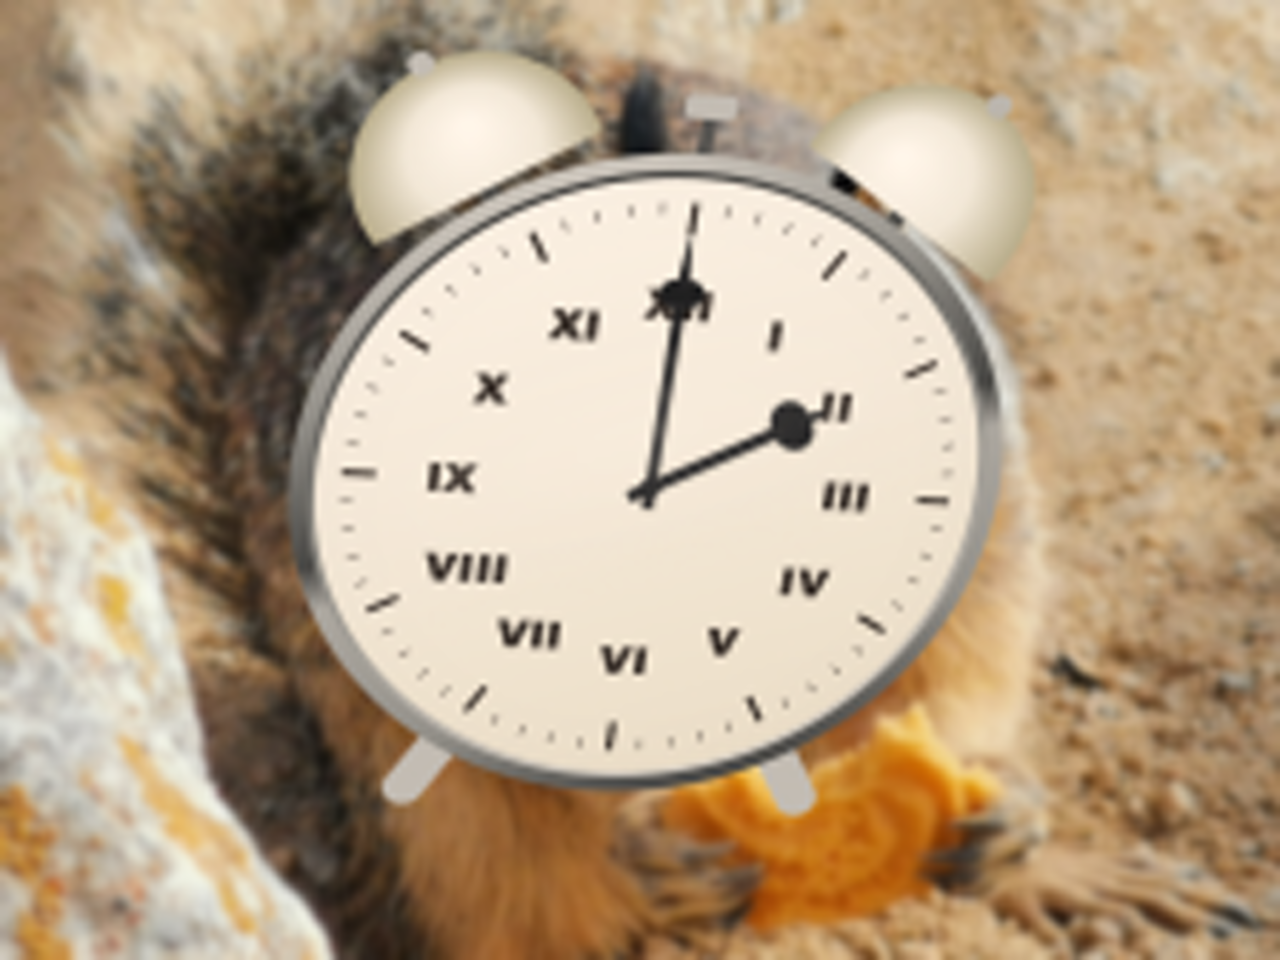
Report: 2:00
